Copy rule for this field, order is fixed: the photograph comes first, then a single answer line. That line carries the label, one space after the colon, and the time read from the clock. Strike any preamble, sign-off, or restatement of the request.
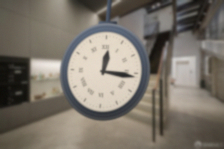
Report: 12:16
